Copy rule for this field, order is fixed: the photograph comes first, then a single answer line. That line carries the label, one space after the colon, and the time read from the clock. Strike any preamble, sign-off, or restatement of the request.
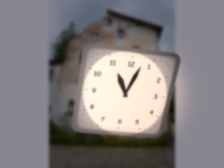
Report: 11:03
